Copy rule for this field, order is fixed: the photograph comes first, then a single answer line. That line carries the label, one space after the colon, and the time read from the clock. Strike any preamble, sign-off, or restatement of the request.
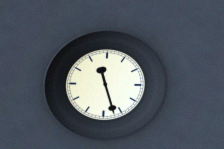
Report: 11:27
